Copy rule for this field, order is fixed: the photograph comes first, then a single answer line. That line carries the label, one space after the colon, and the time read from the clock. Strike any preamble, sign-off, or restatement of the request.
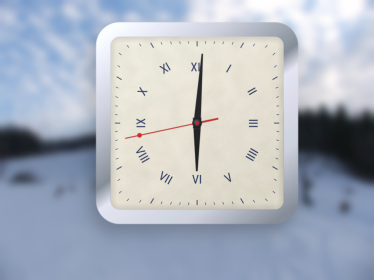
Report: 6:00:43
